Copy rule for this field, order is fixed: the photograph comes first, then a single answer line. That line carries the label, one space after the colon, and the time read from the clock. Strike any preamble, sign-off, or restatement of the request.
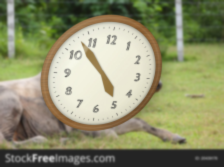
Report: 4:53
